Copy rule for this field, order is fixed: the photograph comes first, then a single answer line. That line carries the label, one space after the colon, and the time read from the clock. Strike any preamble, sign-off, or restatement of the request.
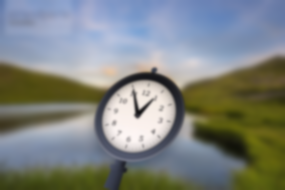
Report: 12:55
